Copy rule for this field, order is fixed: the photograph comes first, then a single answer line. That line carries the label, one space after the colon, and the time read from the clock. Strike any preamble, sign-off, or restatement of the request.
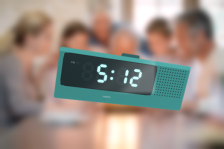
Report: 5:12
